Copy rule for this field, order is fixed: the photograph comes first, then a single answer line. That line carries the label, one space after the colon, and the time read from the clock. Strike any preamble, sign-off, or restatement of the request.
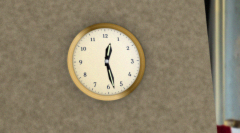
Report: 12:28
